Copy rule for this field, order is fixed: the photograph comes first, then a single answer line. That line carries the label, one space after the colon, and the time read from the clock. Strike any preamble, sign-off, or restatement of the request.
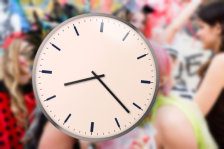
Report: 8:22
